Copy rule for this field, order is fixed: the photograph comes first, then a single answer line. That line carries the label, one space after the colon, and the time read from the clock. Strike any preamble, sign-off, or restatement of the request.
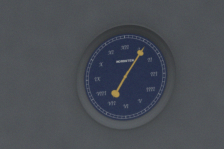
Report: 7:06
